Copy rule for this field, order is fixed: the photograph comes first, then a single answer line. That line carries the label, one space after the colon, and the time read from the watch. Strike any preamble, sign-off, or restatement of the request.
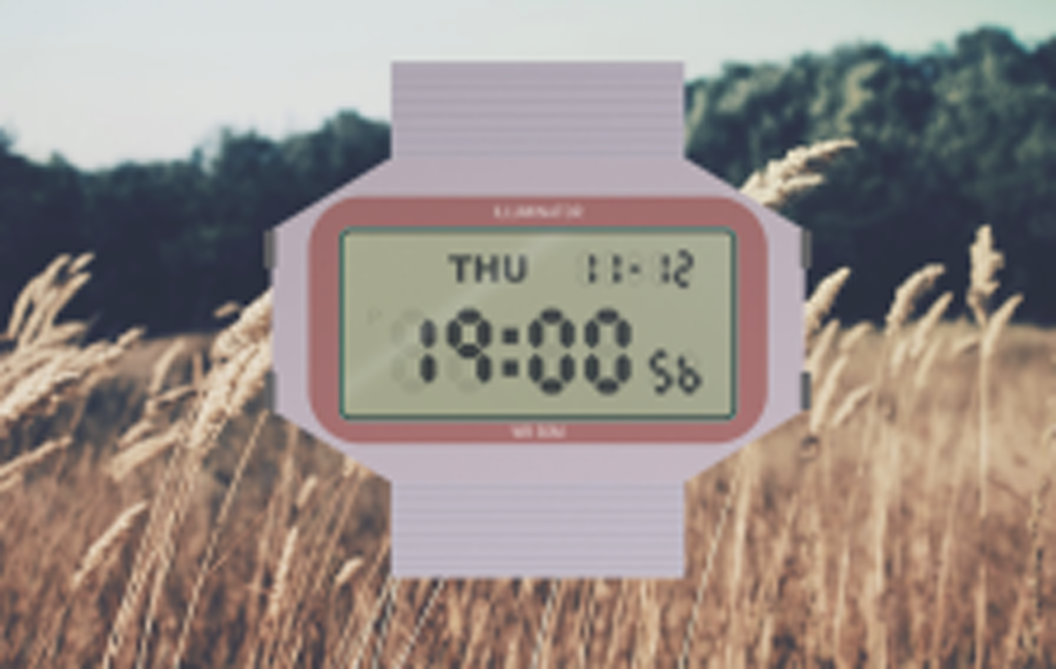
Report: 19:00:56
